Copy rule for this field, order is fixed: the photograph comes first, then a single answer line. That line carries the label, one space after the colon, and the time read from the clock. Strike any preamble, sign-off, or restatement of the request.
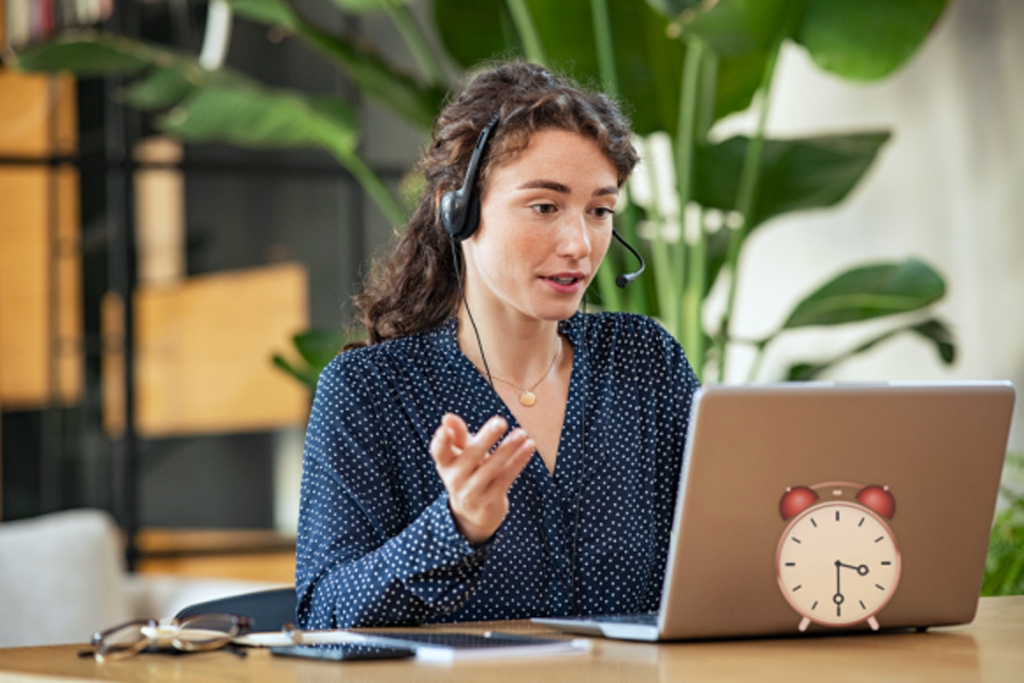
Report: 3:30
